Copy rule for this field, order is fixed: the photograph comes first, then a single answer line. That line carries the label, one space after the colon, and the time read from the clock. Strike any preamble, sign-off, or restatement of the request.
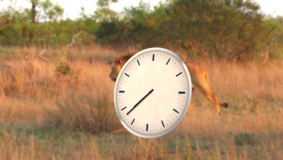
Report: 7:38
